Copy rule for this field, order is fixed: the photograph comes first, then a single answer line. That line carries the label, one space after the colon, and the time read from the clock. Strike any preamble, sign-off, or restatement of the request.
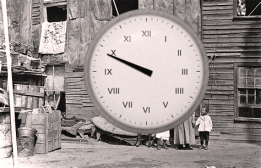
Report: 9:49
